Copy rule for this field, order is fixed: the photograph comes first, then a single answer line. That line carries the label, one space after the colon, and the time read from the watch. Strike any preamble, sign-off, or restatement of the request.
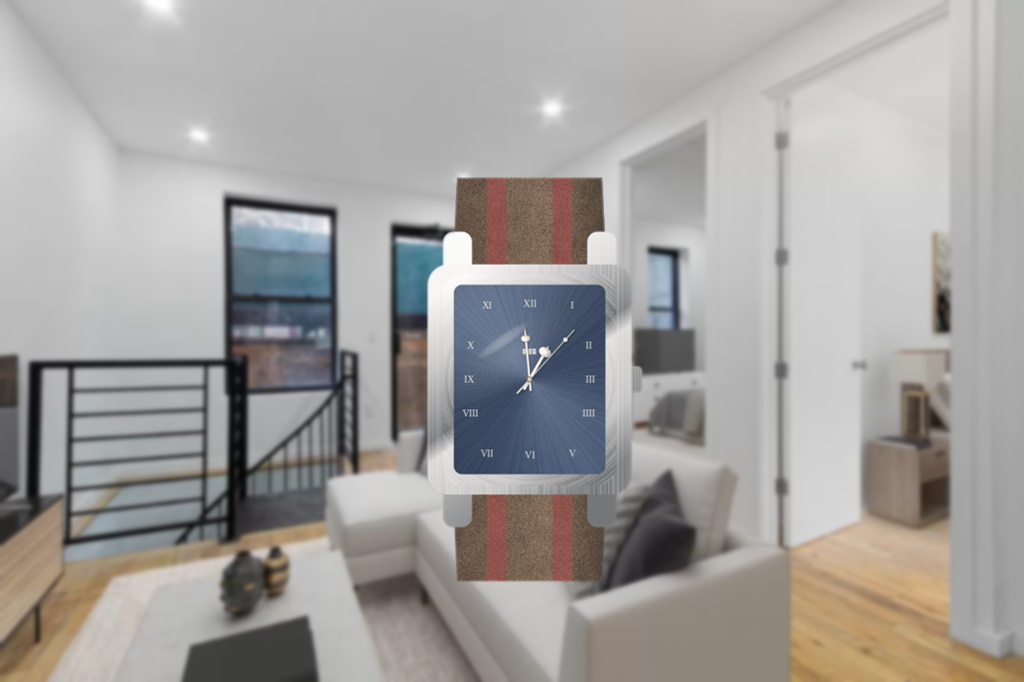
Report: 12:59:07
